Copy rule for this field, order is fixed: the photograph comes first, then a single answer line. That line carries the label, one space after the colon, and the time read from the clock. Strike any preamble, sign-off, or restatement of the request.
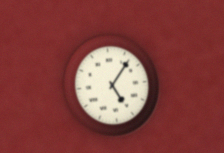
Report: 5:07
